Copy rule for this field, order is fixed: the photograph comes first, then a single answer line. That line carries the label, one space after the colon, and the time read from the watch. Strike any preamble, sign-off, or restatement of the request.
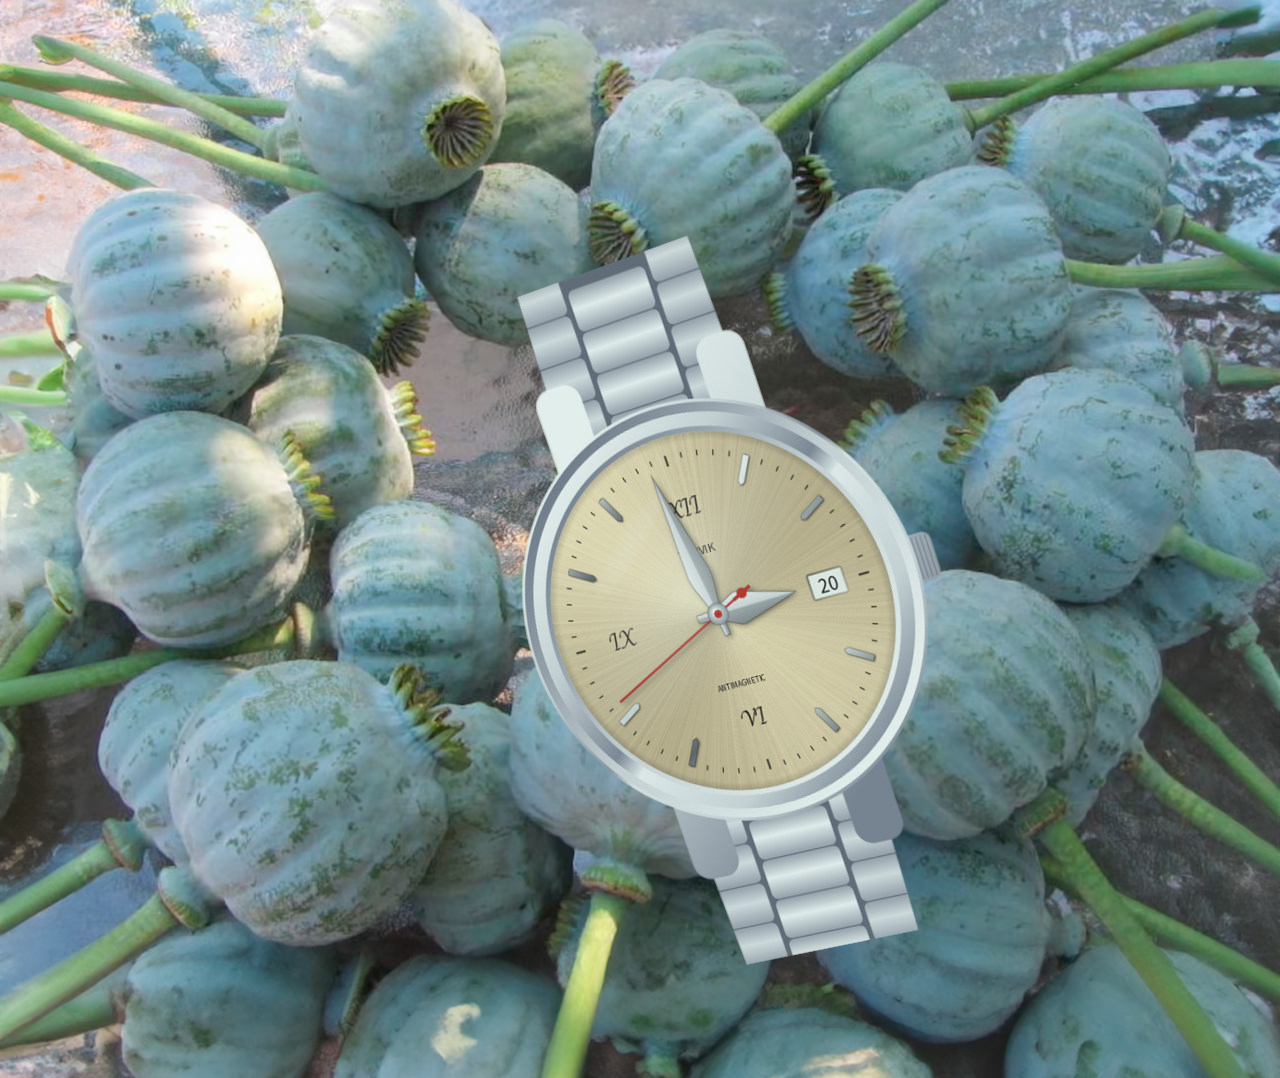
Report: 2:58:41
